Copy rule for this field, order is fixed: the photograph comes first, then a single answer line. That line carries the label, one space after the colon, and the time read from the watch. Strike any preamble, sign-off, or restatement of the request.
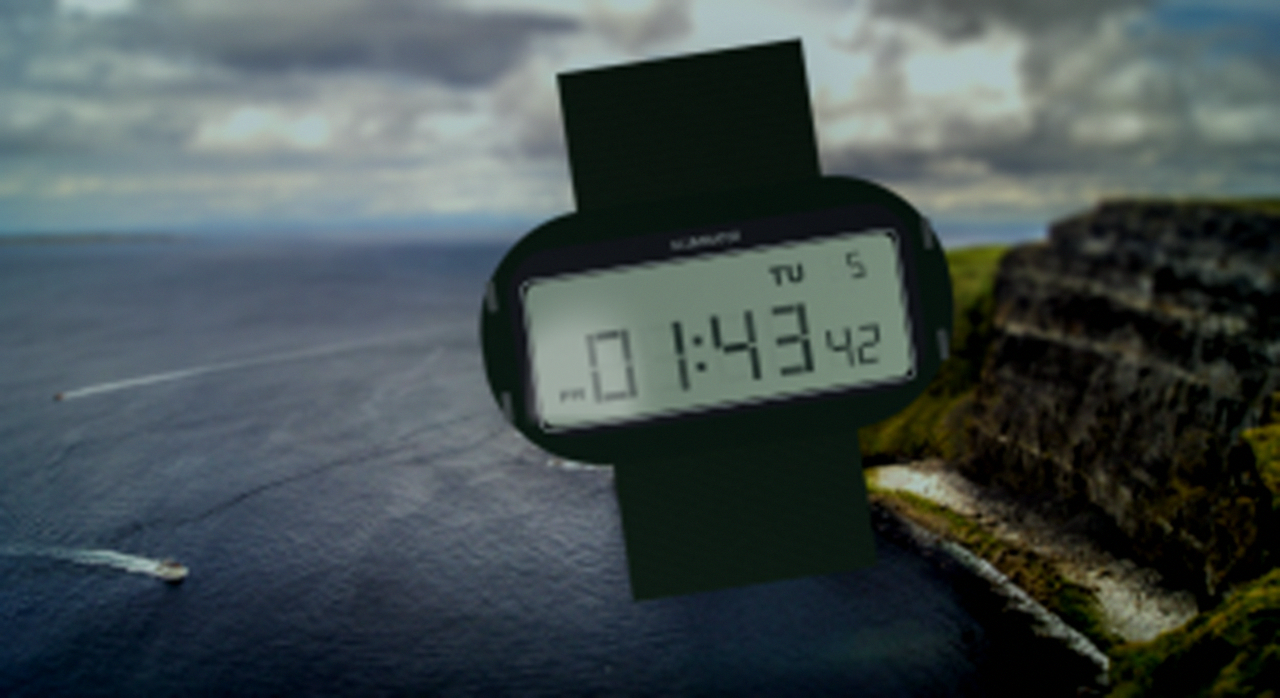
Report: 1:43:42
